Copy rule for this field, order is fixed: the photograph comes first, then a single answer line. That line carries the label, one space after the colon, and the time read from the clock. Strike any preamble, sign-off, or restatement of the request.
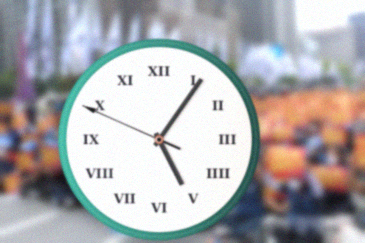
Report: 5:05:49
